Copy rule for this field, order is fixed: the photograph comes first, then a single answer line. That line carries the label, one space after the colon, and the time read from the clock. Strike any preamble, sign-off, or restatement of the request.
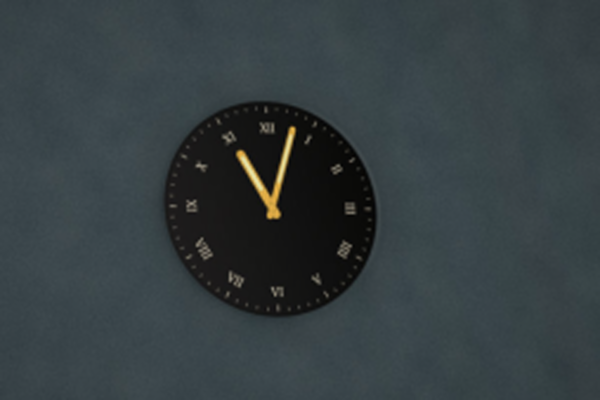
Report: 11:03
